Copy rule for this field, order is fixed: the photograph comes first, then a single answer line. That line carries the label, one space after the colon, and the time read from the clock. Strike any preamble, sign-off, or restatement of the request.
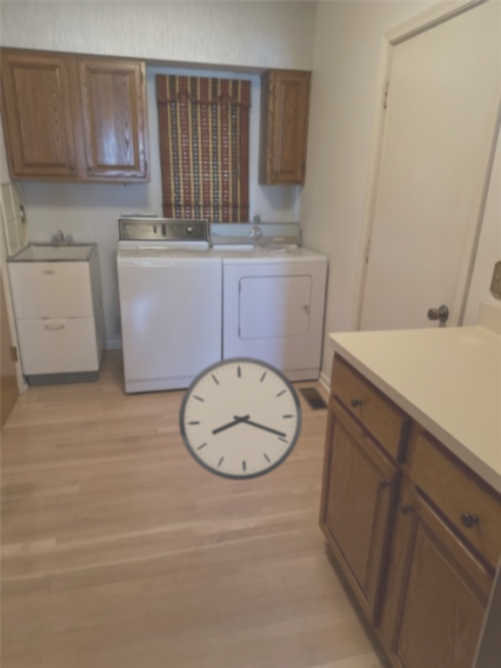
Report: 8:19
